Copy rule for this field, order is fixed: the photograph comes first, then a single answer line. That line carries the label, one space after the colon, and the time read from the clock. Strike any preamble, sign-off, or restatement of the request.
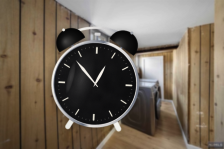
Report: 12:53
